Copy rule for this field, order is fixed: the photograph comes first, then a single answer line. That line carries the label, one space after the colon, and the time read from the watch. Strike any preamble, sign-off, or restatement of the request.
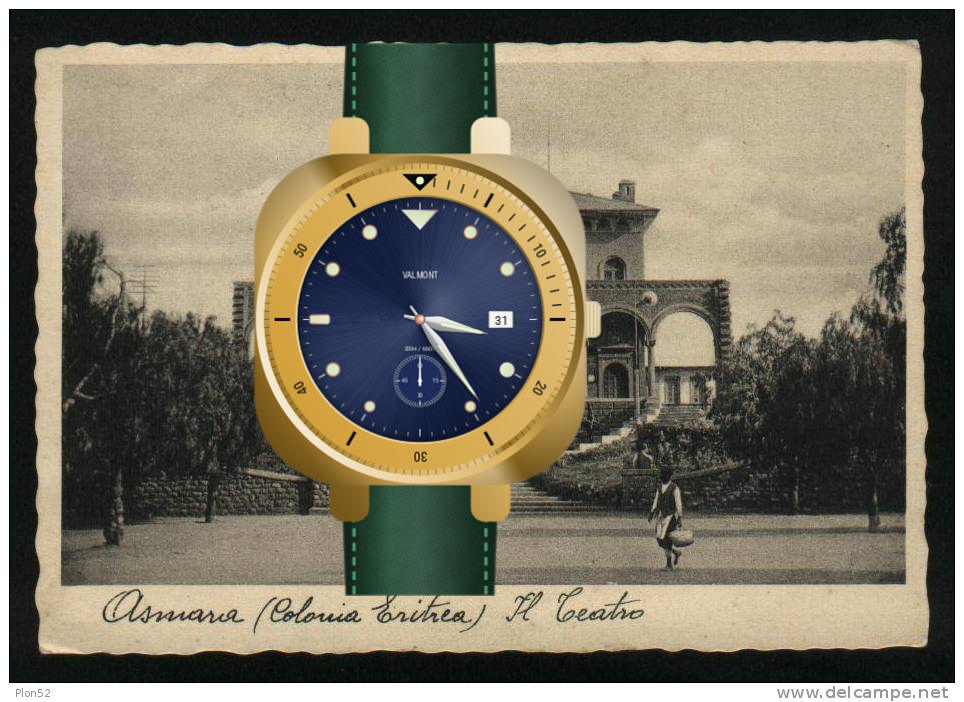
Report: 3:24
